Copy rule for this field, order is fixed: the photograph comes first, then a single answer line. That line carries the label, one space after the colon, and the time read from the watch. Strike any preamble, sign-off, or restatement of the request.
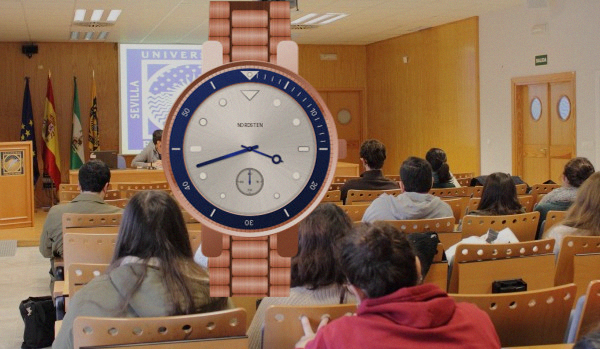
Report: 3:42
